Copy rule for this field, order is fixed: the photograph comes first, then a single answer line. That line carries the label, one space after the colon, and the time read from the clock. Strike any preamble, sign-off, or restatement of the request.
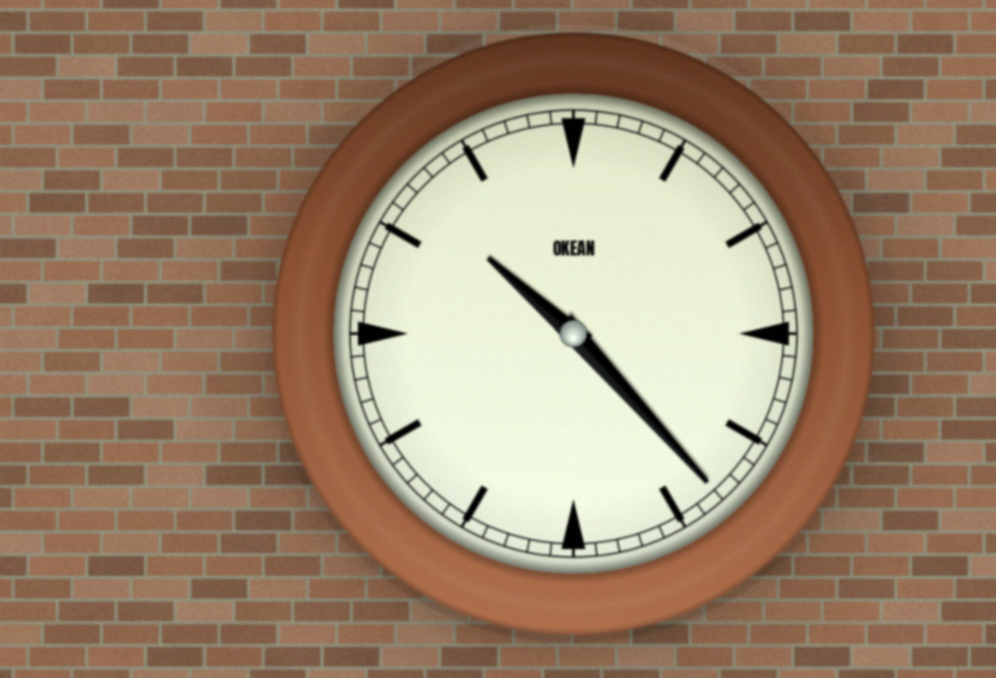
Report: 10:23
